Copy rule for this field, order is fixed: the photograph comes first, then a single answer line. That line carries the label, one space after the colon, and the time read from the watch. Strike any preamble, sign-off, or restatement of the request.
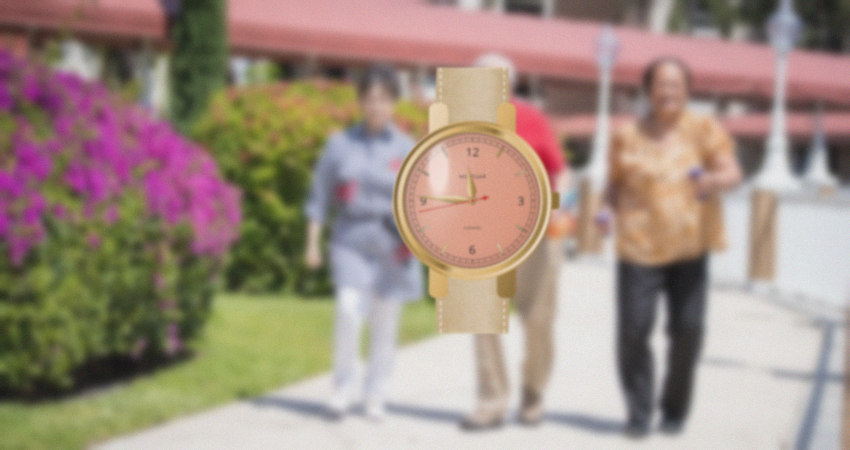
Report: 11:45:43
